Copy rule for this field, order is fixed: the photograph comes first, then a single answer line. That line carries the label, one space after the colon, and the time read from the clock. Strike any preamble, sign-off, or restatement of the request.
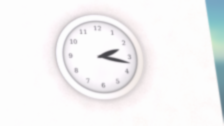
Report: 2:17
